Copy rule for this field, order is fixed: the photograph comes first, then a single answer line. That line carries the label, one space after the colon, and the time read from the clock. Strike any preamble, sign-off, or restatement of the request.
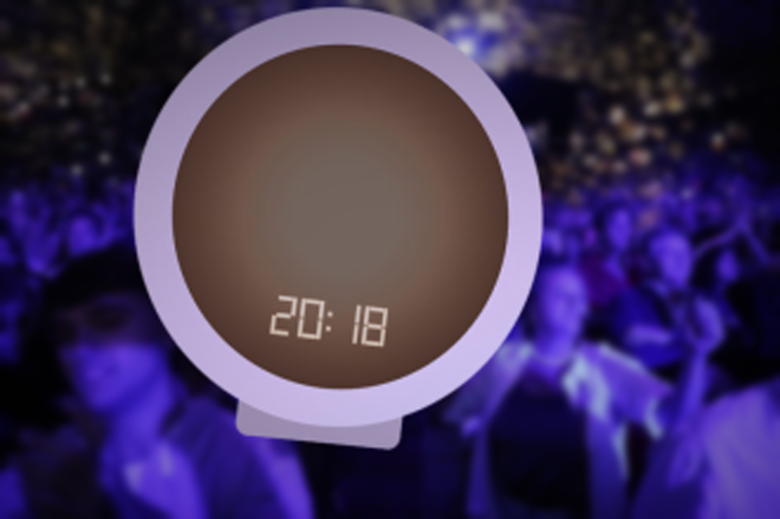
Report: 20:18
